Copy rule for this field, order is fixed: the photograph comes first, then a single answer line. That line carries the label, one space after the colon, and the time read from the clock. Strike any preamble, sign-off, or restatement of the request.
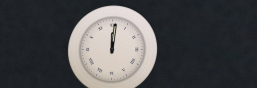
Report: 12:01
